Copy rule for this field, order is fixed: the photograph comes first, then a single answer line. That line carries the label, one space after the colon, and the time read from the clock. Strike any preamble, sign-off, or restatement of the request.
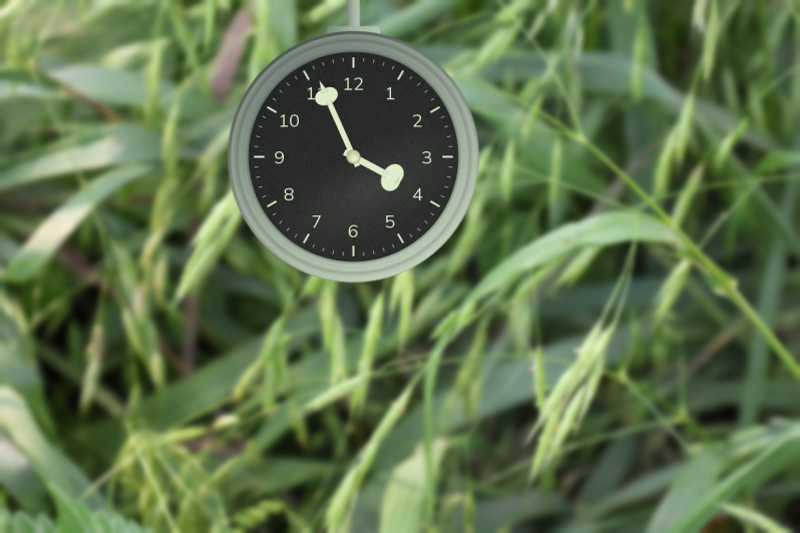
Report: 3:56
